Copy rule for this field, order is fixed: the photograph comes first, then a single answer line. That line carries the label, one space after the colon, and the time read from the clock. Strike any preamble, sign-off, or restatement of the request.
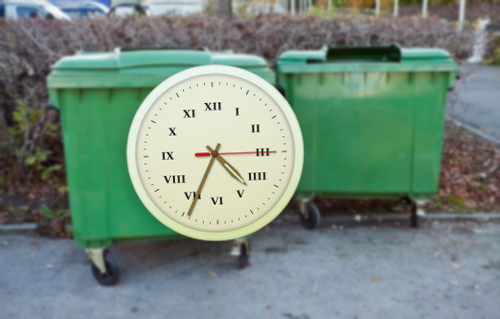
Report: 4:34:15
